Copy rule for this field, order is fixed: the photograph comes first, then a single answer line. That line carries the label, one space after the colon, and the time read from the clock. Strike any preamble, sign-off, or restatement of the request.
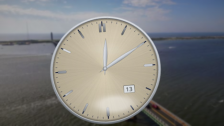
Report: 12:10
